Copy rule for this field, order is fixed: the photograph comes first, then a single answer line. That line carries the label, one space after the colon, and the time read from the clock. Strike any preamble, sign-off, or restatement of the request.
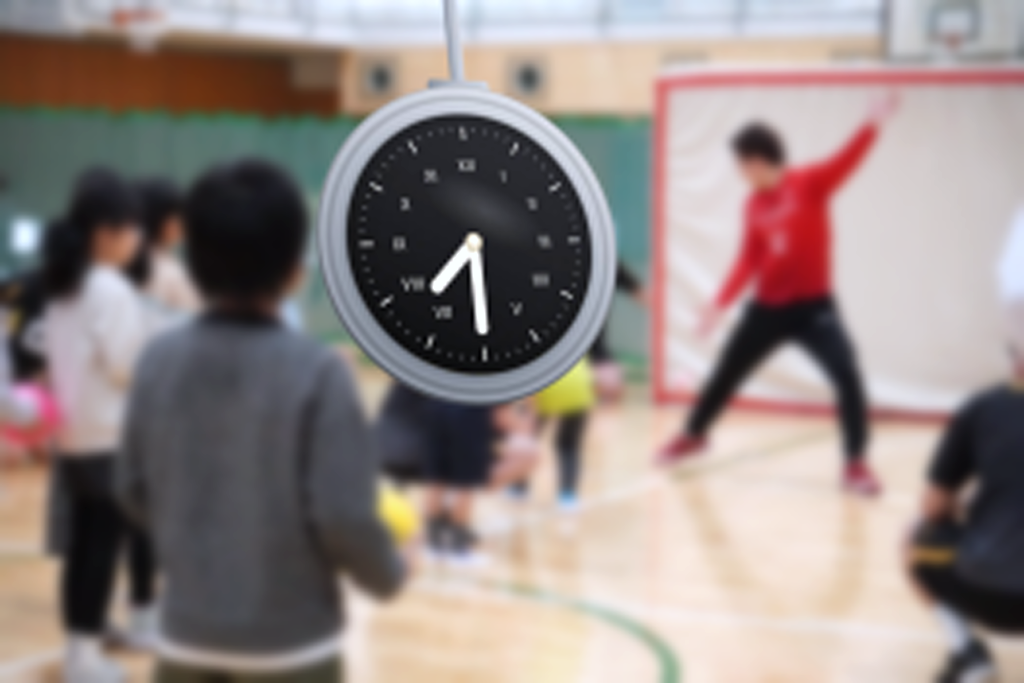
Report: 7:30
